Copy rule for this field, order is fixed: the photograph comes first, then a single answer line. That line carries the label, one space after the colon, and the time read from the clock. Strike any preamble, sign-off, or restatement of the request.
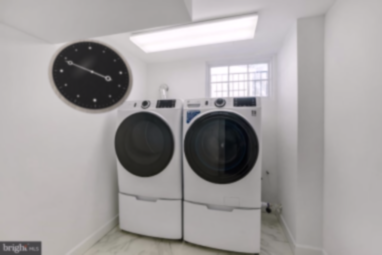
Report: 3:49
